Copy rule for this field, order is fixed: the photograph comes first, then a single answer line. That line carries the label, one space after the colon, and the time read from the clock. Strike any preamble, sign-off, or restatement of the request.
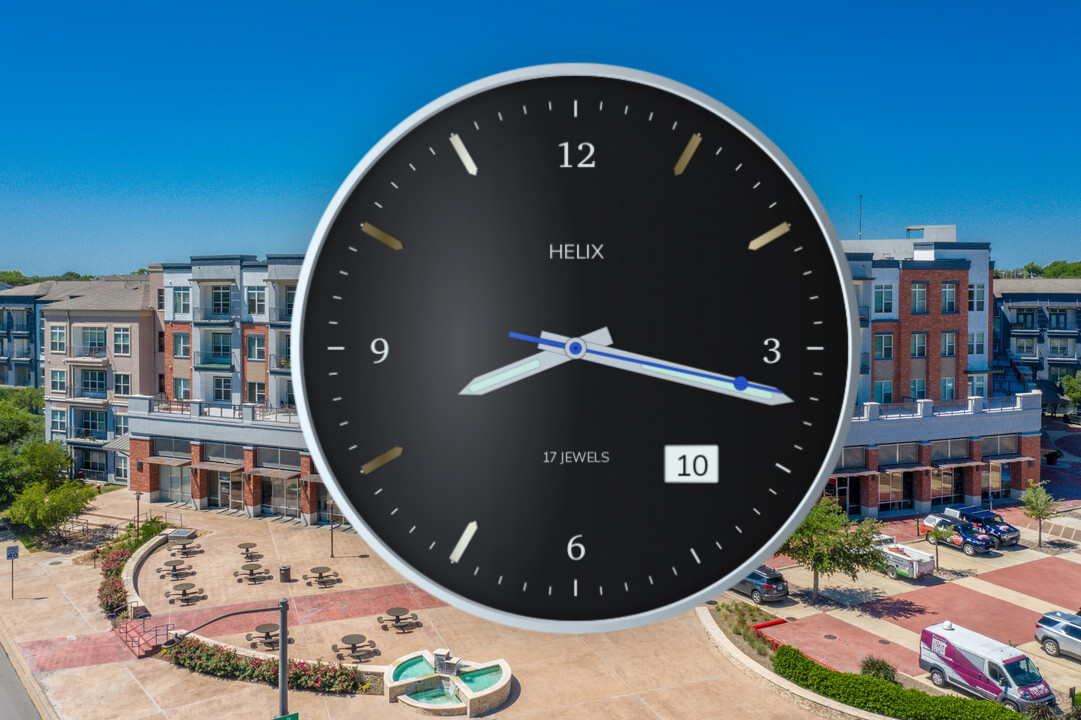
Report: 8:17:17
